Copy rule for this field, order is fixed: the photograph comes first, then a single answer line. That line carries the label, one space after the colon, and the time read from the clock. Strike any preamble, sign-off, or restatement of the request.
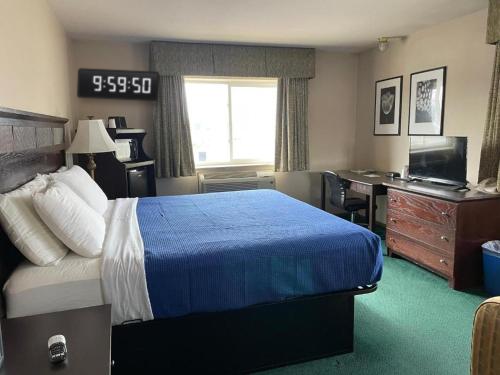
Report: 9:59:50
